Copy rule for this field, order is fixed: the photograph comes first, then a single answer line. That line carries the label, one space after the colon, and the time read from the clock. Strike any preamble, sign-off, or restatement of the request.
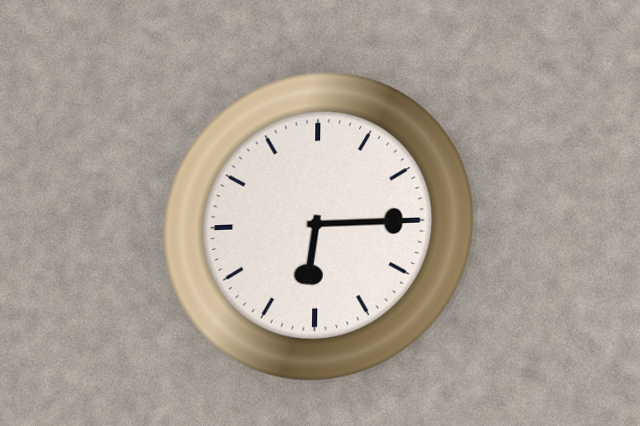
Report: 6:15
